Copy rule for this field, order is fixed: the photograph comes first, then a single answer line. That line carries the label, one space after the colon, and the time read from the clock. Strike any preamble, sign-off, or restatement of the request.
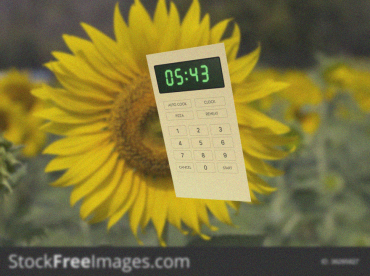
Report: 5:43
